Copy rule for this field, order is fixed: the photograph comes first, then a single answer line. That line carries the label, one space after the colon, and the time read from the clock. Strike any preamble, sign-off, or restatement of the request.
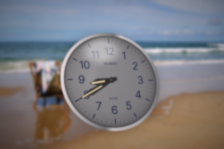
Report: 8:40
